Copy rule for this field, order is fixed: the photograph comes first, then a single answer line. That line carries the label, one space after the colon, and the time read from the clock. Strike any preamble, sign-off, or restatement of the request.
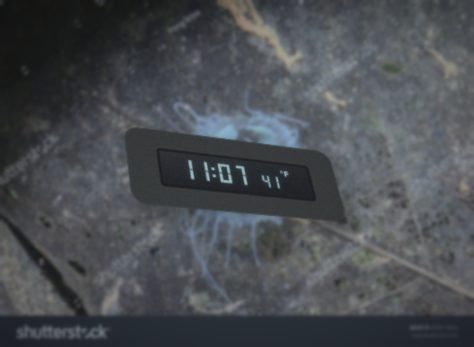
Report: 11:07
